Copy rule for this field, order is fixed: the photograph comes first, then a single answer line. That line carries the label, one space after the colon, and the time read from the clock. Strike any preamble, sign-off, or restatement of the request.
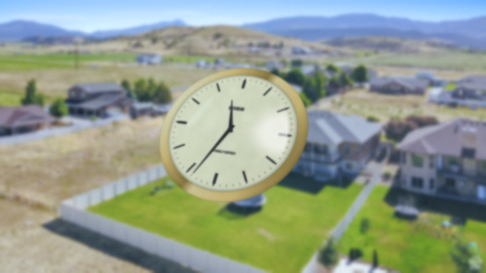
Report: 11:34
